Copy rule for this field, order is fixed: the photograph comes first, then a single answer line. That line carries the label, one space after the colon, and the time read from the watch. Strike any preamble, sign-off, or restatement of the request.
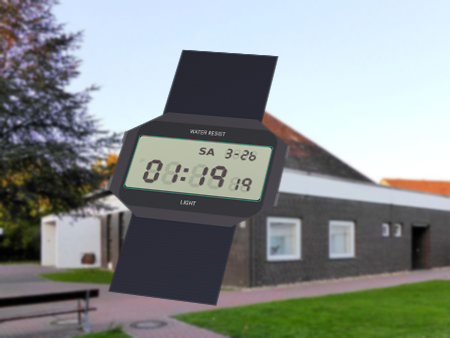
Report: 1:19:19
